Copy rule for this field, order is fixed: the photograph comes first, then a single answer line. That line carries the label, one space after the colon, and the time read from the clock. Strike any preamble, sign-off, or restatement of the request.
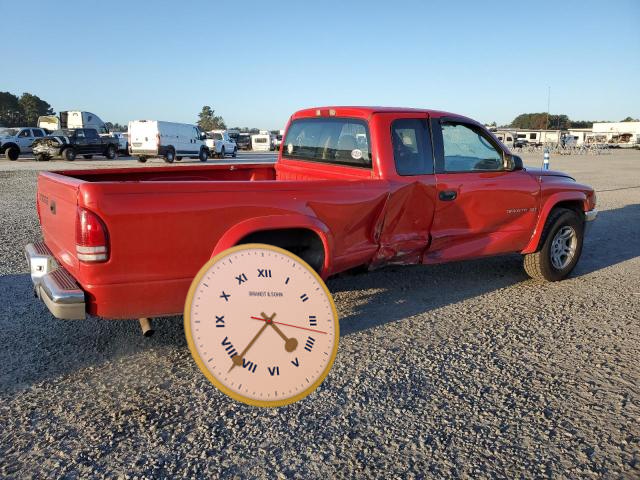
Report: 4:37:17
